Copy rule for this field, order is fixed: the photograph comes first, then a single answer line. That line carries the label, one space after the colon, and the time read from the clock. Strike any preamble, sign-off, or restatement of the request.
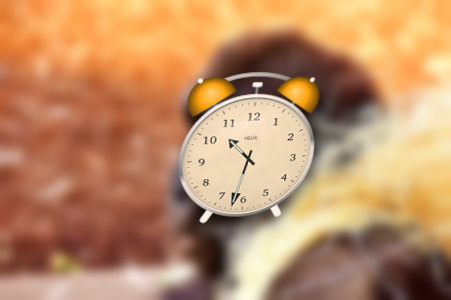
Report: 10:32
